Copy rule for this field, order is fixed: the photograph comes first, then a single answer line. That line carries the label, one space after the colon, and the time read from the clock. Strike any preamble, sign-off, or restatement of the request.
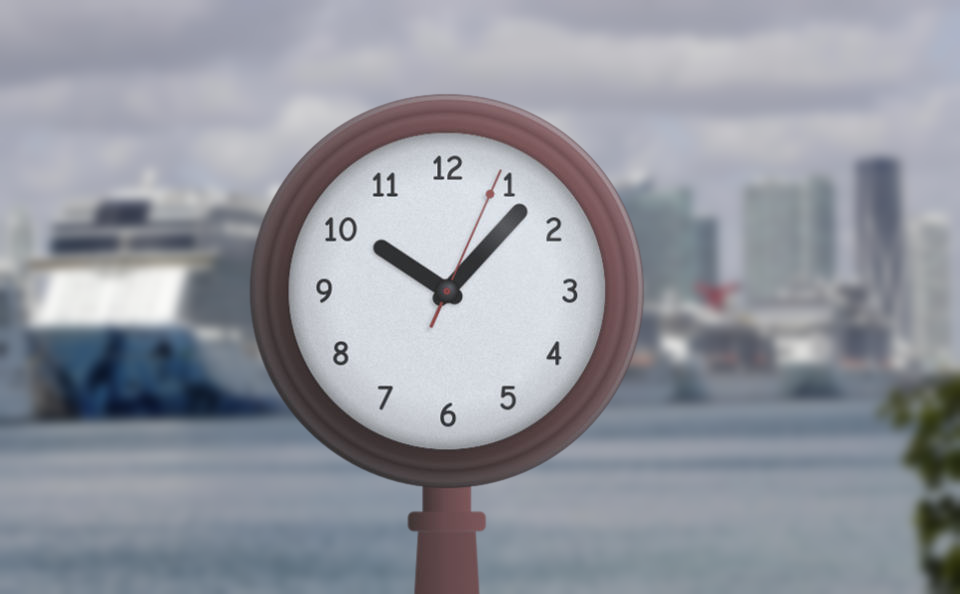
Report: 10:07:04
